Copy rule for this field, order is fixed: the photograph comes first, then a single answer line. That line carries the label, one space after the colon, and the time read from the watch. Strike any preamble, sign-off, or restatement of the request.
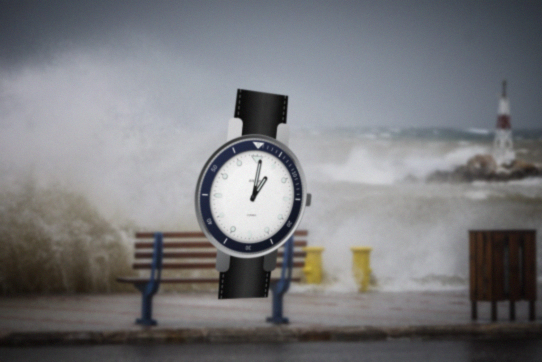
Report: 1:01
